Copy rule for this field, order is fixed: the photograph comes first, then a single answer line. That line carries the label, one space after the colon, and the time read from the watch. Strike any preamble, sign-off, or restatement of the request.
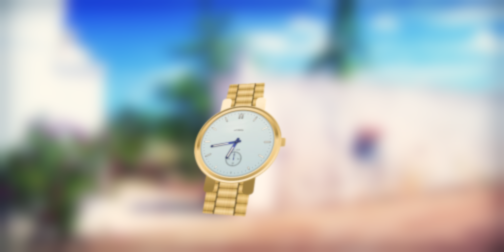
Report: 6:43
